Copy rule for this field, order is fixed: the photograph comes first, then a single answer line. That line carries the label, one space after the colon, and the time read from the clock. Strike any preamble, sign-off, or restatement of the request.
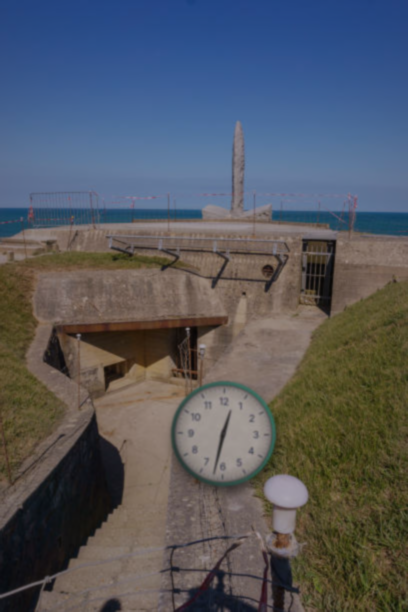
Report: 12:32
